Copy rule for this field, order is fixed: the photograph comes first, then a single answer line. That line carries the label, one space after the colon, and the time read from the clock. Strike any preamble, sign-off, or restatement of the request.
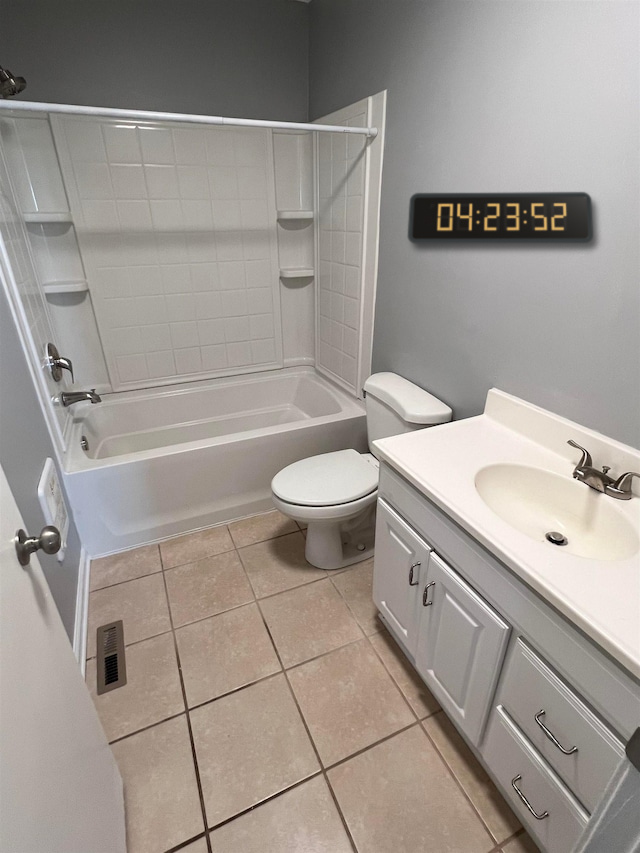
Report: 4:23:52
